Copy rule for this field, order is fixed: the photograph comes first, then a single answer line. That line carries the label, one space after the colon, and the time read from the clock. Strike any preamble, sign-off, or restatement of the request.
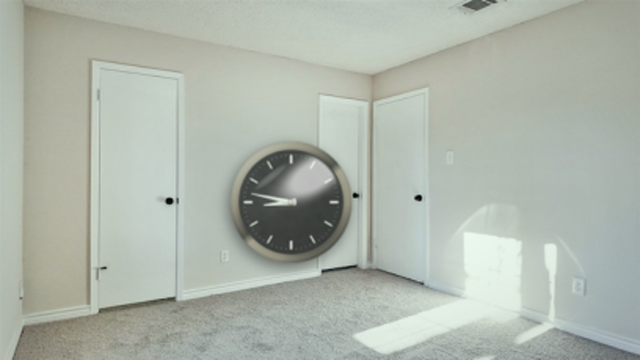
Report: 8:47
